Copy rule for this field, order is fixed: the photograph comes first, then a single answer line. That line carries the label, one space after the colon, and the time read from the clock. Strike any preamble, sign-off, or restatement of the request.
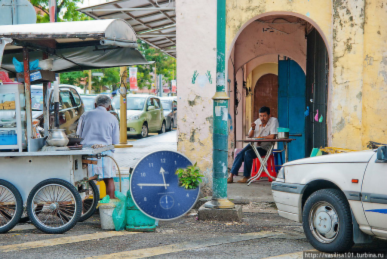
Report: 11:46
